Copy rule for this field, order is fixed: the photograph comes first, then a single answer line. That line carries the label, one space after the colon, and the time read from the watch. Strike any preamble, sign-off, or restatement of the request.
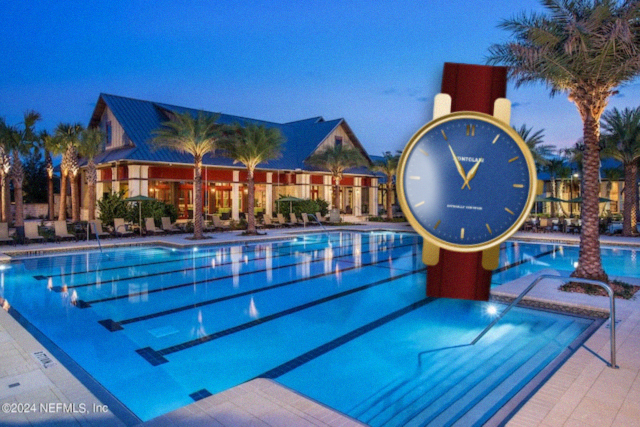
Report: 12:55
